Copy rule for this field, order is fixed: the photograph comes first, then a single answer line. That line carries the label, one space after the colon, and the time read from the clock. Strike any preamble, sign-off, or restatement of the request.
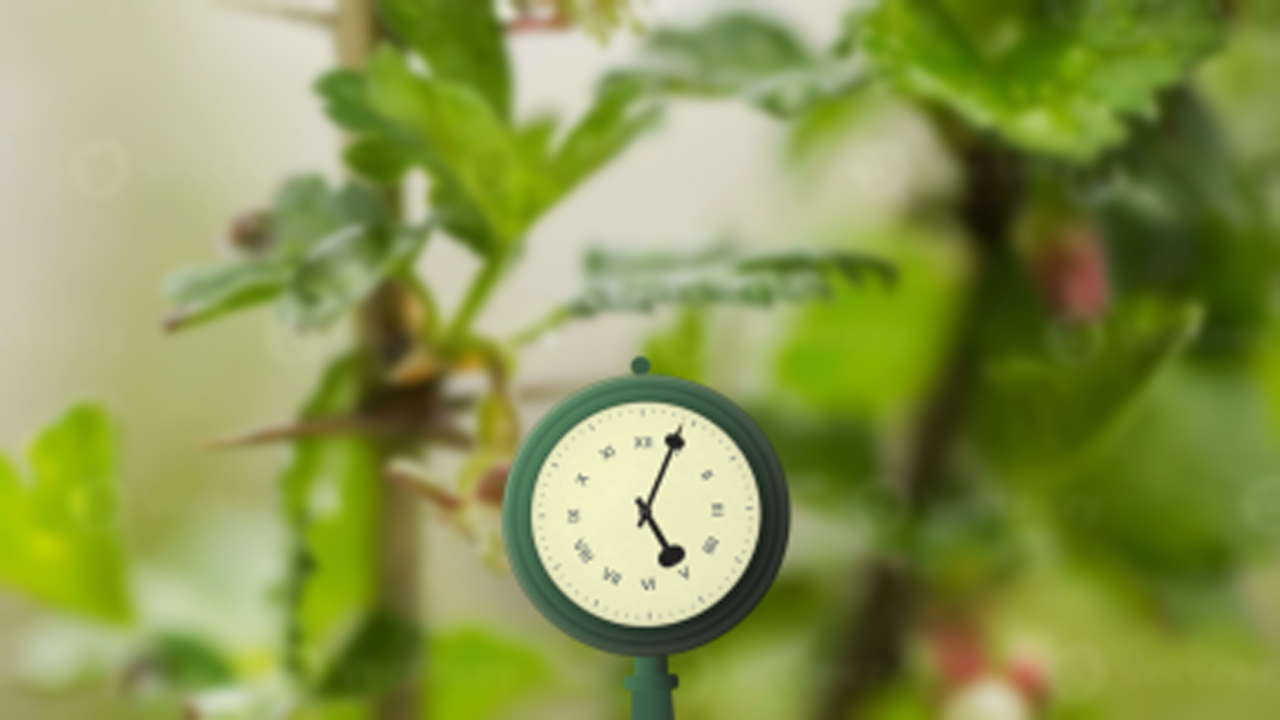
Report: 5:04
